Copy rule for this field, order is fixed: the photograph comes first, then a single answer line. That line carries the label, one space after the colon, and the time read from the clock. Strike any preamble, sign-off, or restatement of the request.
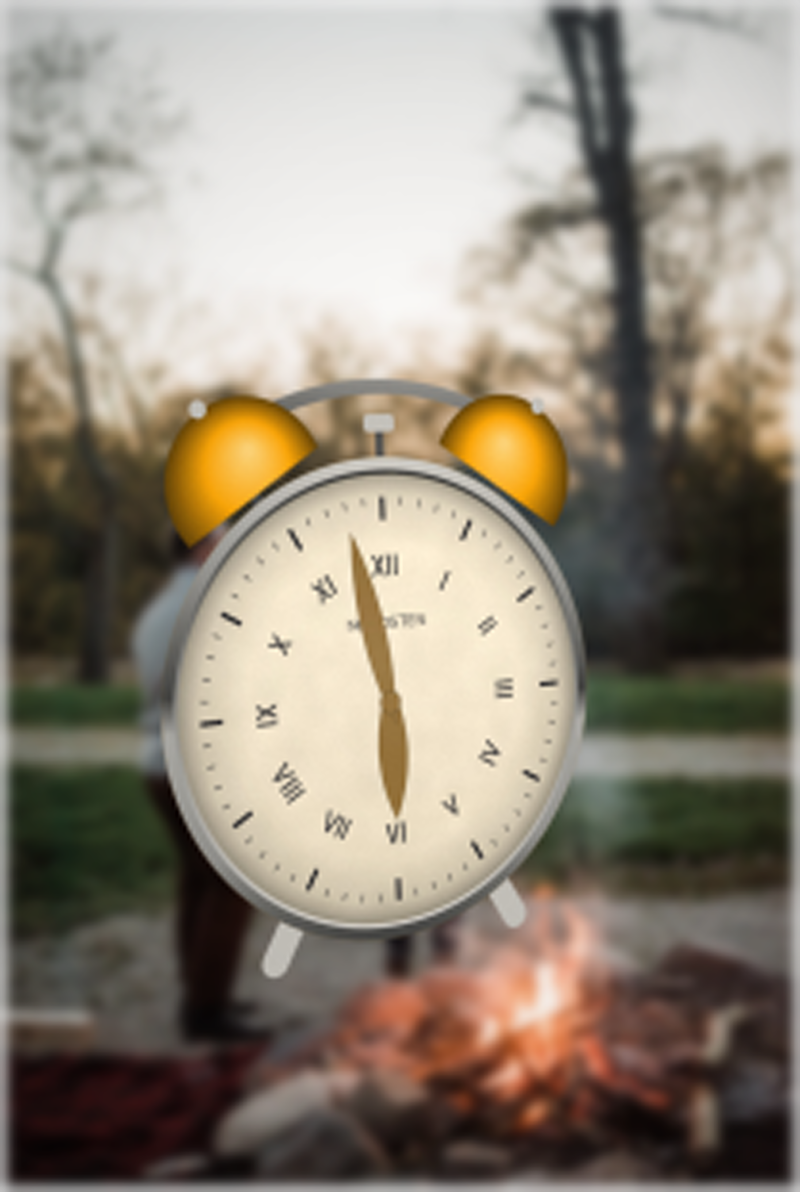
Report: 5:58
